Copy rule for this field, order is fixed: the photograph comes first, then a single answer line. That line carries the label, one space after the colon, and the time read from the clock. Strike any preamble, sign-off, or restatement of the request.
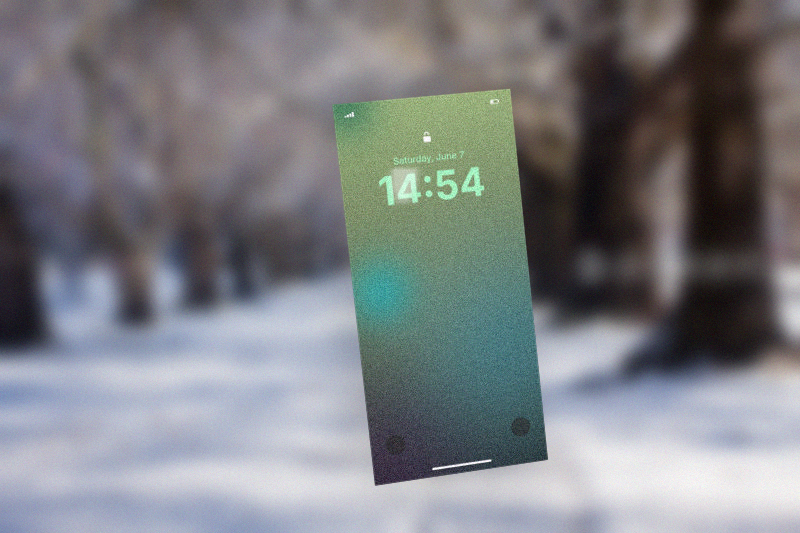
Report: 14:54
